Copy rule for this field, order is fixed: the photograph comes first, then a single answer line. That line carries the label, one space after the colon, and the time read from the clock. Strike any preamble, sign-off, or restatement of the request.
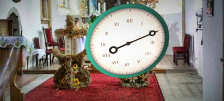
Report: 8:11
